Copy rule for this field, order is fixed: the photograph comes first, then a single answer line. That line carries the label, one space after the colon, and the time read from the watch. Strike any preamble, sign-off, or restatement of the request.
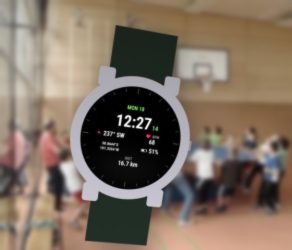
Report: 12:27
